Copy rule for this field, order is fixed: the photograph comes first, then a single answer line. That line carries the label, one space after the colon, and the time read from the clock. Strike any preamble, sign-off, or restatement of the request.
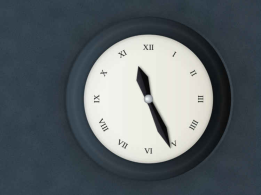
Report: 11:26
